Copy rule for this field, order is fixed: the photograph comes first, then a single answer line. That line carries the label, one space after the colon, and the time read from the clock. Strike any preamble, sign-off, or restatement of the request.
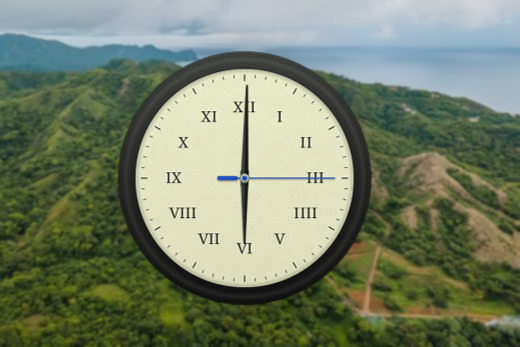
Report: 6:00:15
